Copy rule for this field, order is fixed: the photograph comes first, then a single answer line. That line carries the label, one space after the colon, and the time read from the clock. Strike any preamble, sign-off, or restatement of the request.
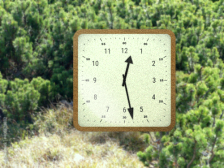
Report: 12:28
